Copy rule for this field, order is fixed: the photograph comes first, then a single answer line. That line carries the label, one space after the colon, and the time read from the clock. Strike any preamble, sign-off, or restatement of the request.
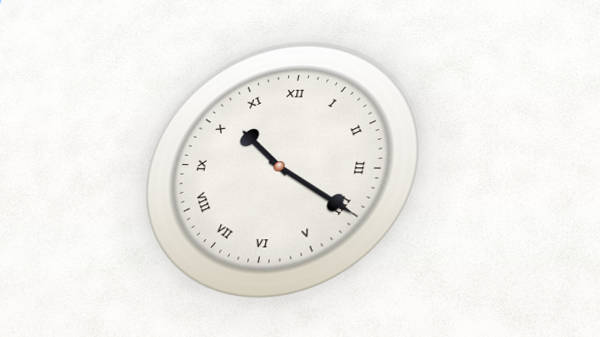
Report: 10:20
